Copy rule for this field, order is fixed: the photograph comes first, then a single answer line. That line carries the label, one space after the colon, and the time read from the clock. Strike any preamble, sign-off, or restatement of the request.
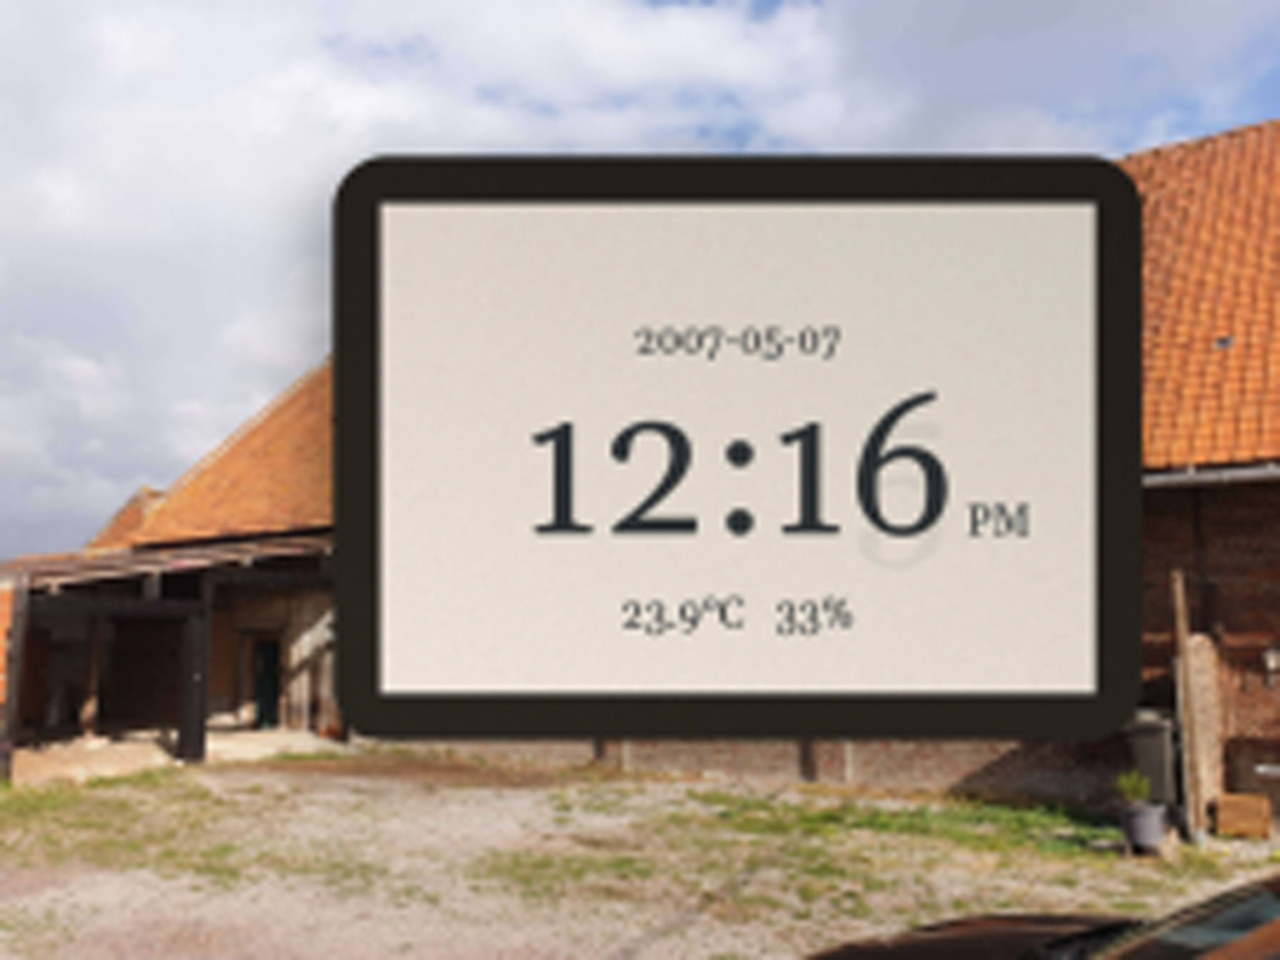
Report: 12:16
